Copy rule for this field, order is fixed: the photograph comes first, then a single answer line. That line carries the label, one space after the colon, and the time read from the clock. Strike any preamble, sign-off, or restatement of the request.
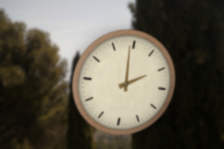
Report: 1:59
